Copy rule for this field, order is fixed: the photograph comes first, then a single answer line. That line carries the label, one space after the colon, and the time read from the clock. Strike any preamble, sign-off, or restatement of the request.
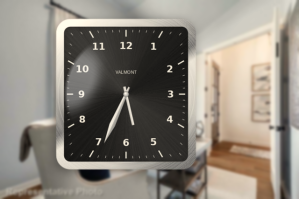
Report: 5:34
